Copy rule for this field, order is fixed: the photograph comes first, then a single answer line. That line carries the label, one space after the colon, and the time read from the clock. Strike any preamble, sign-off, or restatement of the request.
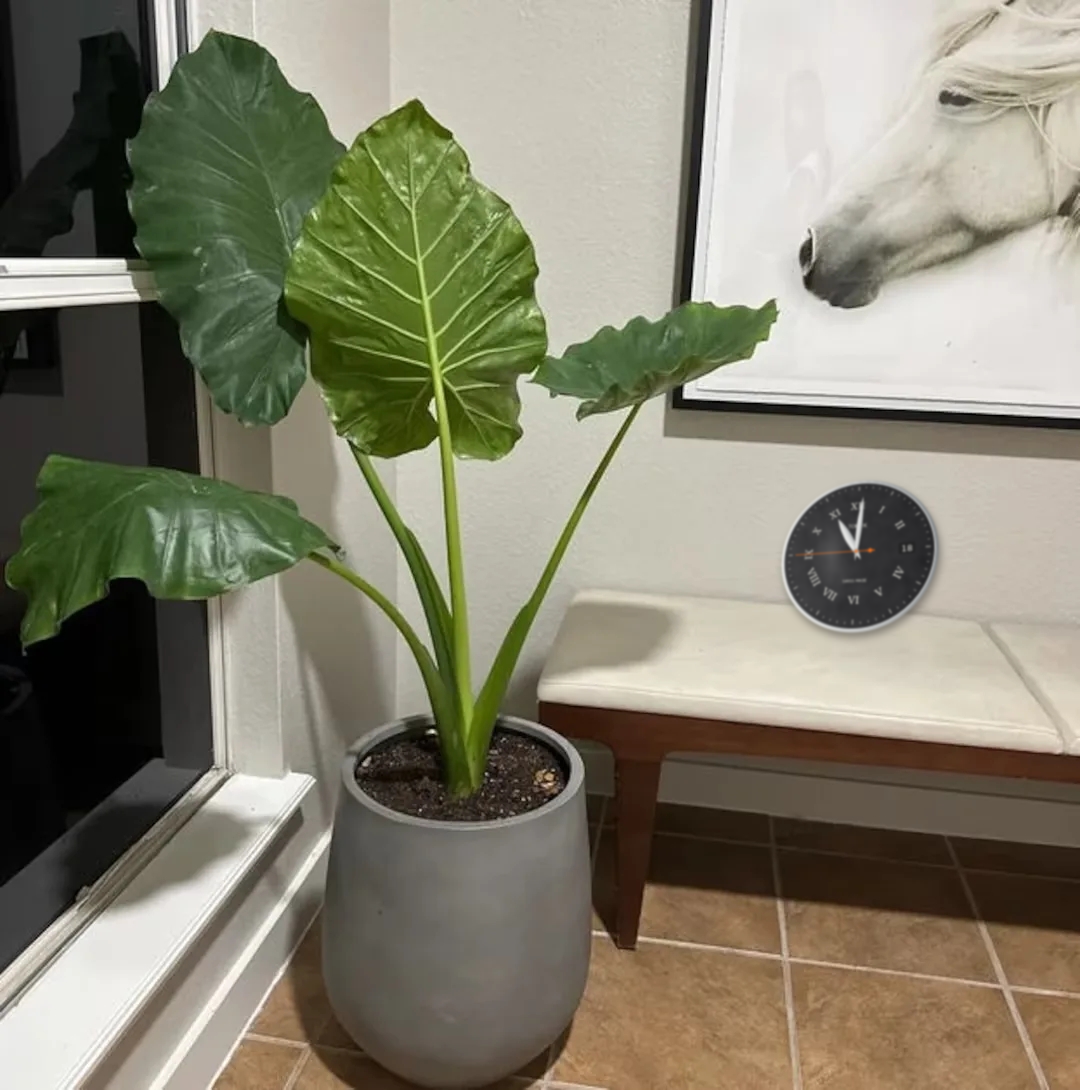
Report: 11:00:45
